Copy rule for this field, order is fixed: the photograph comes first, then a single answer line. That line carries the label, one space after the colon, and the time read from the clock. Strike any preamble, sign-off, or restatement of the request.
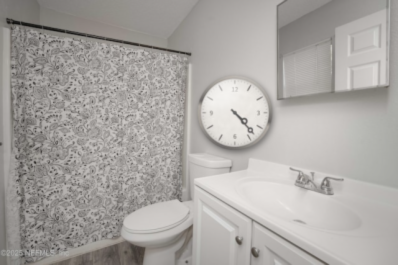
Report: 4:23
